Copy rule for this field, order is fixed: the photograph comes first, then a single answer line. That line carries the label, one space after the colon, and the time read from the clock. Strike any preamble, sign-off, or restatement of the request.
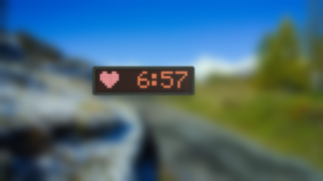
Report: 6:57
